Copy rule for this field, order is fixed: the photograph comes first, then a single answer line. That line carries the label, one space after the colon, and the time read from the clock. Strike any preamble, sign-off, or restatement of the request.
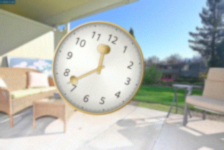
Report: 11:37
